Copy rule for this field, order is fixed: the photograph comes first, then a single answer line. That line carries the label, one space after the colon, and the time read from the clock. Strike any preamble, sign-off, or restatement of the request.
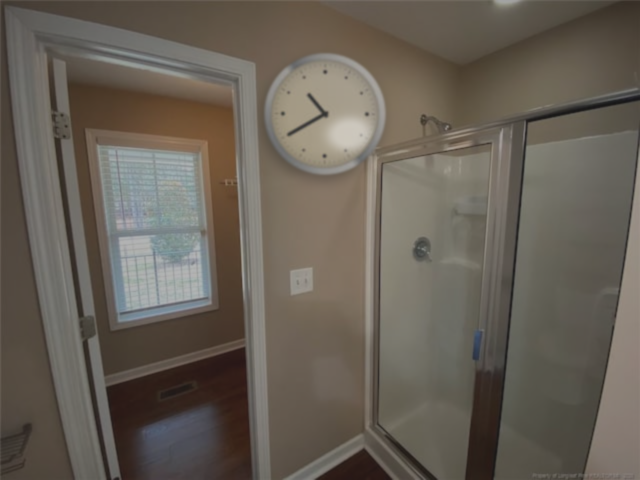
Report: 10:40
